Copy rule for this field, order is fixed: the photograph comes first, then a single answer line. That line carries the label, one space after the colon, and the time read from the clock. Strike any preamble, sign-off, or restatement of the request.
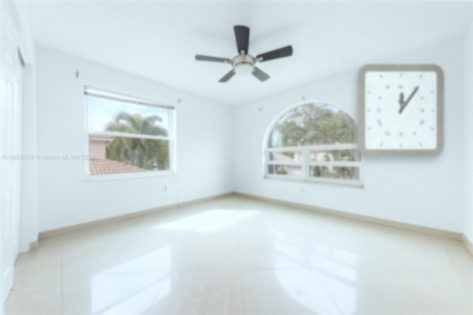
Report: 12:06
